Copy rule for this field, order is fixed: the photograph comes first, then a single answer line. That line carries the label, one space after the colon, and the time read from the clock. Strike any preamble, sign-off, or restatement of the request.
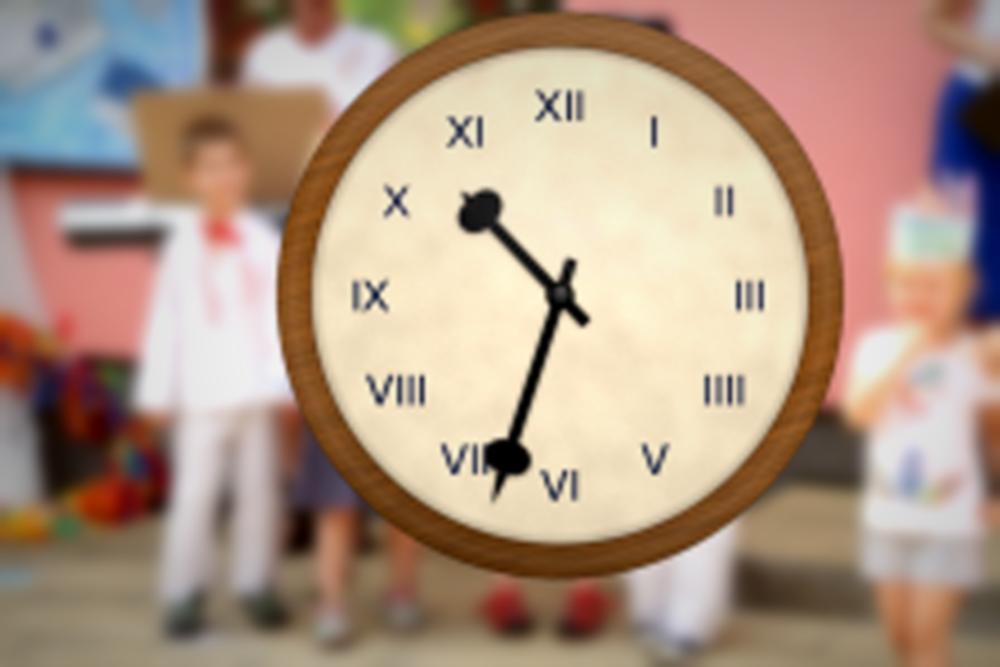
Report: 10:33
